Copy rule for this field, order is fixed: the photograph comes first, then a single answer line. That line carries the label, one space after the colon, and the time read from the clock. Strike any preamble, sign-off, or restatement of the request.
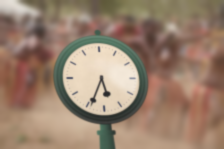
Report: 5:34
